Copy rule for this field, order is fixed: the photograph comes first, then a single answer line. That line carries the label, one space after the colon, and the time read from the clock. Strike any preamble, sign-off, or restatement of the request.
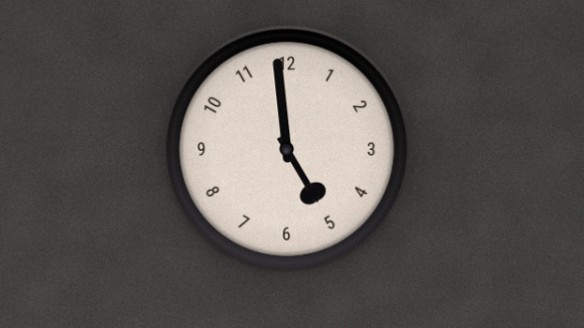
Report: 4:59
